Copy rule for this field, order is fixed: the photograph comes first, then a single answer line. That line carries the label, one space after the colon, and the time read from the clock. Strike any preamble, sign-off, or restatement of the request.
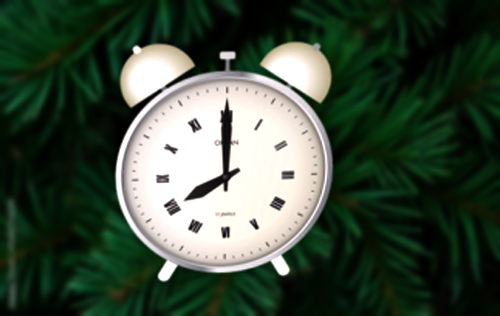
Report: 8:00
